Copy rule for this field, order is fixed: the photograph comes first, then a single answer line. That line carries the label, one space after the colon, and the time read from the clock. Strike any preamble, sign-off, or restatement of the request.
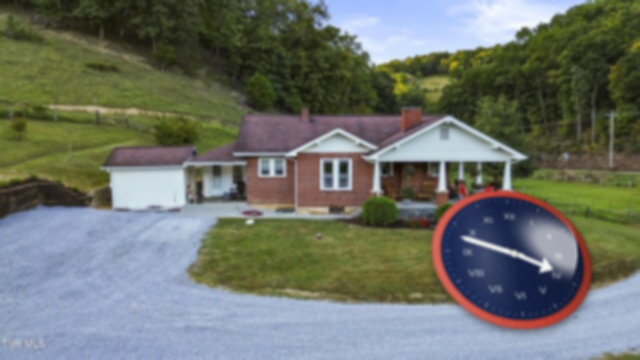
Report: 3:48
